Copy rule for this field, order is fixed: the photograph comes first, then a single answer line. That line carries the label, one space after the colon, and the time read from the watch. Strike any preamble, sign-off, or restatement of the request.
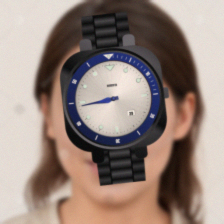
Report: 8:44
